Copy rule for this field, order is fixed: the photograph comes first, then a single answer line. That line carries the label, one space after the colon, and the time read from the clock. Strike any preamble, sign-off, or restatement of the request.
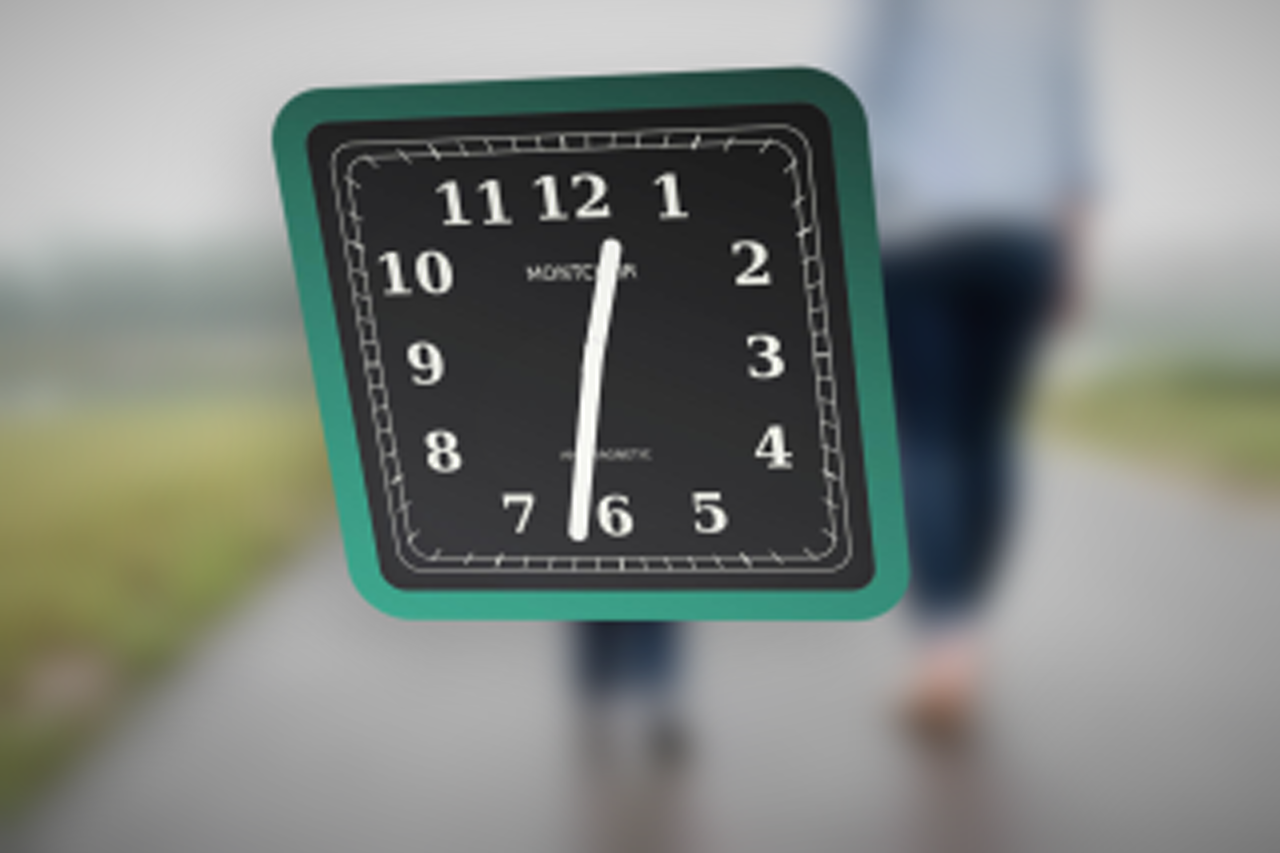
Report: 12:32
